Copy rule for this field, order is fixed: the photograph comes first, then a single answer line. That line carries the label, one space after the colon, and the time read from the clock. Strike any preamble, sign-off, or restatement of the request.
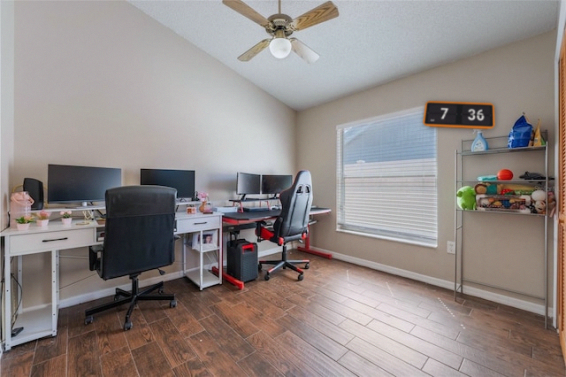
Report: 7:36
